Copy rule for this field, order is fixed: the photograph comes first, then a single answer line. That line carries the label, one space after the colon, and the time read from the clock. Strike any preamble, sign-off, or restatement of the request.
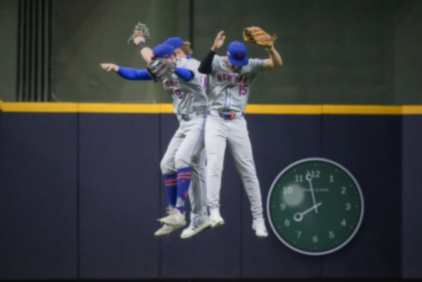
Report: 7:58
